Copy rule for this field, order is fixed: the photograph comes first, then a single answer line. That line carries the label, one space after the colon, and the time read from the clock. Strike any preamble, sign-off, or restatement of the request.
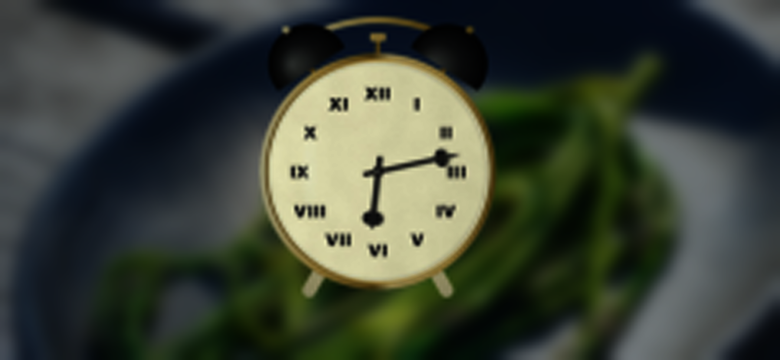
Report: 6:13
